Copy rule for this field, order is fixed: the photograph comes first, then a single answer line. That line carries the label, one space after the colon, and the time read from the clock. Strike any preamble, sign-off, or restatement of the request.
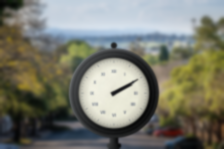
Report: 2:10
